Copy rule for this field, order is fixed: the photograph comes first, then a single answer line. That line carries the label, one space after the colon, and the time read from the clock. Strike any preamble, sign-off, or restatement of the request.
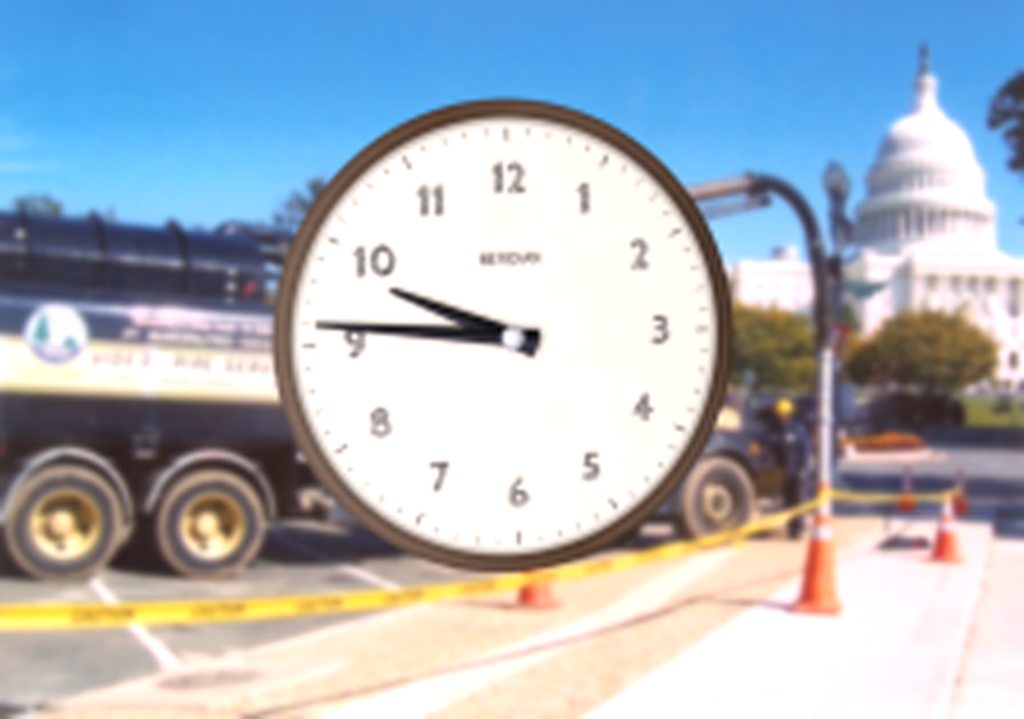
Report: 9:46
